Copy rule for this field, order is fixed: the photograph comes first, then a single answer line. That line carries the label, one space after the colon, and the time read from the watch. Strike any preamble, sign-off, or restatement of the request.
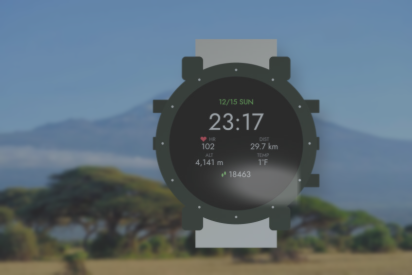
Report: 23:17
